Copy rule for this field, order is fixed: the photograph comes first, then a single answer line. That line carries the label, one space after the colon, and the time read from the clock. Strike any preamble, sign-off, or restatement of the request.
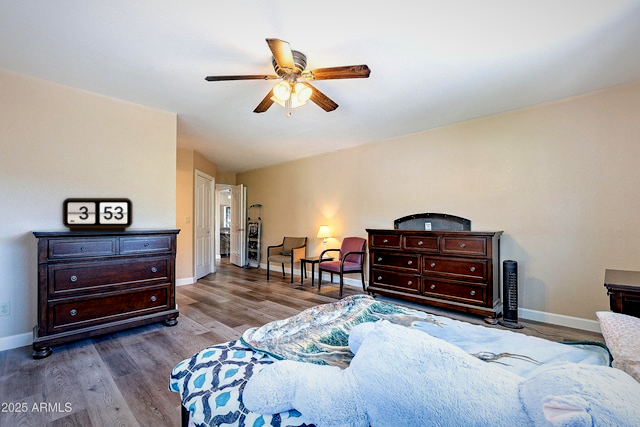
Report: 3:53
